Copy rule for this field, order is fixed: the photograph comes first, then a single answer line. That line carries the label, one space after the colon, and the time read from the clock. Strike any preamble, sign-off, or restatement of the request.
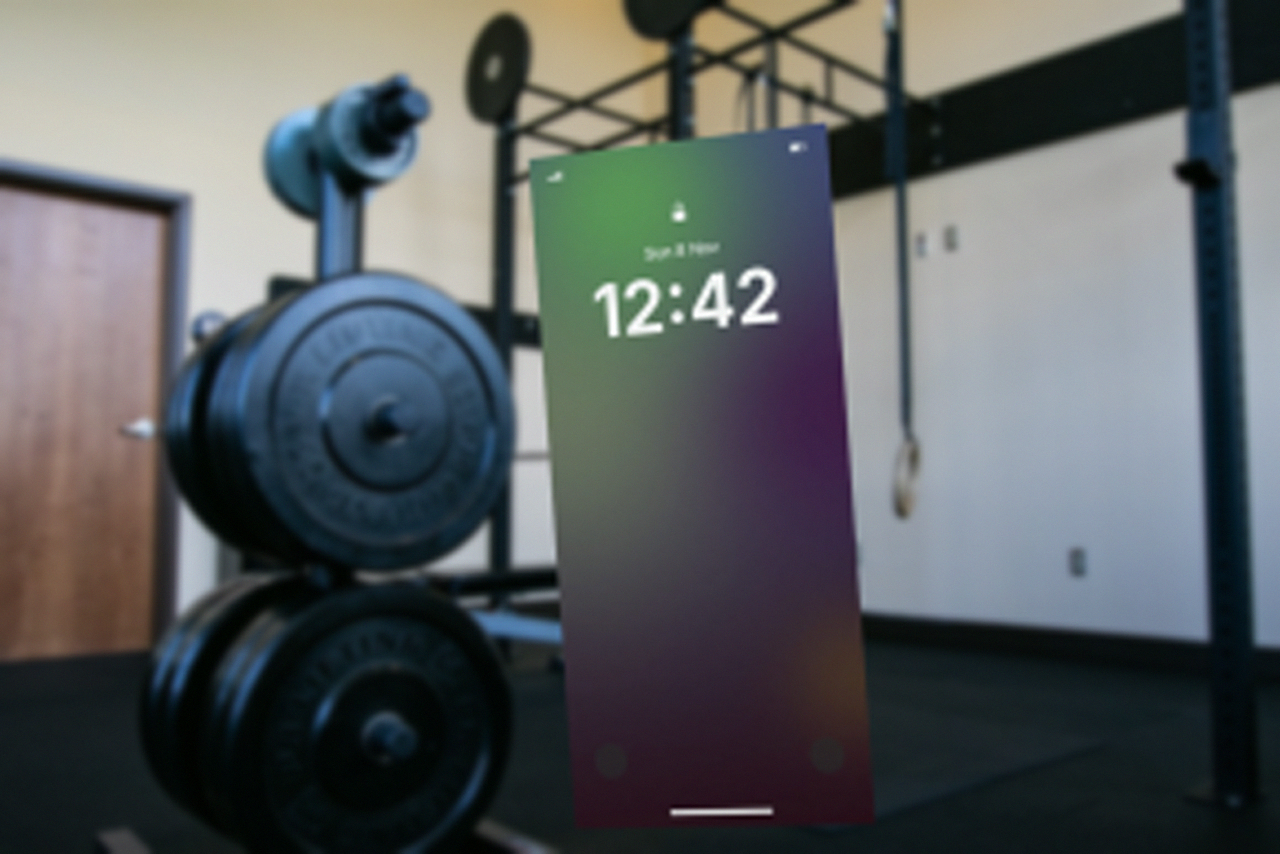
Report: 12:42
